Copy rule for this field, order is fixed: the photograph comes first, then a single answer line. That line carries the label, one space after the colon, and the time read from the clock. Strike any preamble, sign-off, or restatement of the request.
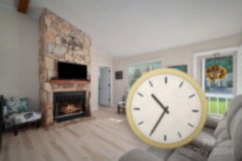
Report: 10:35
